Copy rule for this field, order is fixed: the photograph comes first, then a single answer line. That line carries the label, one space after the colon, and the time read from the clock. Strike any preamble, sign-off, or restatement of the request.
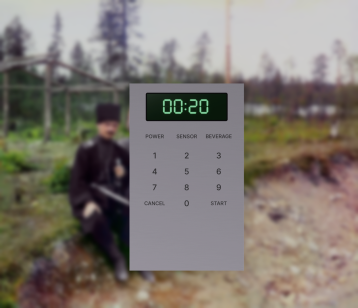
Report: 0:20
